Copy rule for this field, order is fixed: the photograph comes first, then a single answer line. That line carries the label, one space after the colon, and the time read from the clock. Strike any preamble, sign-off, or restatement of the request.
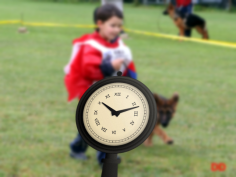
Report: 10:12
